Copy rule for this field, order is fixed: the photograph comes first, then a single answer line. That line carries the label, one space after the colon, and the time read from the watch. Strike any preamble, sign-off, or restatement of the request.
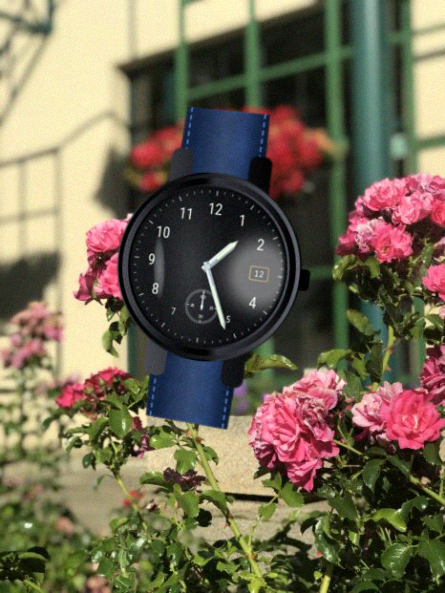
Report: 1:26
